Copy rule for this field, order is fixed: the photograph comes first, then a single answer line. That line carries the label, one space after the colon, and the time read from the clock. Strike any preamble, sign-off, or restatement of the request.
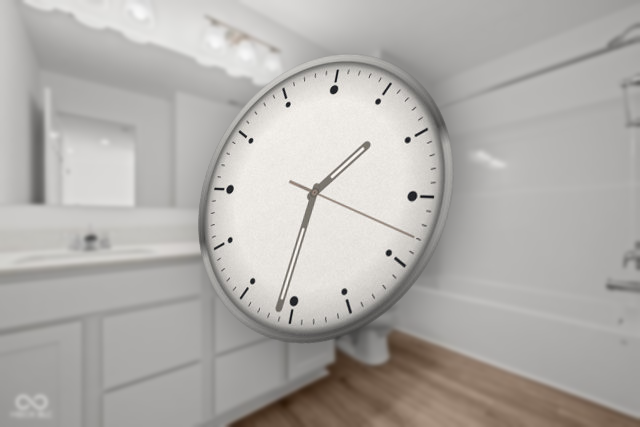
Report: 1:31:18
